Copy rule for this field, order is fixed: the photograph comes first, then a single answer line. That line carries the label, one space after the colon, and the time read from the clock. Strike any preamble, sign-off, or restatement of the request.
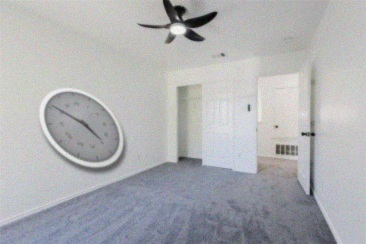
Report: 4:51
